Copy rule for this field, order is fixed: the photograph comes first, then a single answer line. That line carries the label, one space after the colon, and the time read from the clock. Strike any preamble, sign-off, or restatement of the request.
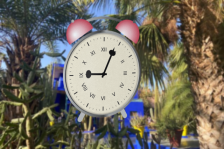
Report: 9:04
